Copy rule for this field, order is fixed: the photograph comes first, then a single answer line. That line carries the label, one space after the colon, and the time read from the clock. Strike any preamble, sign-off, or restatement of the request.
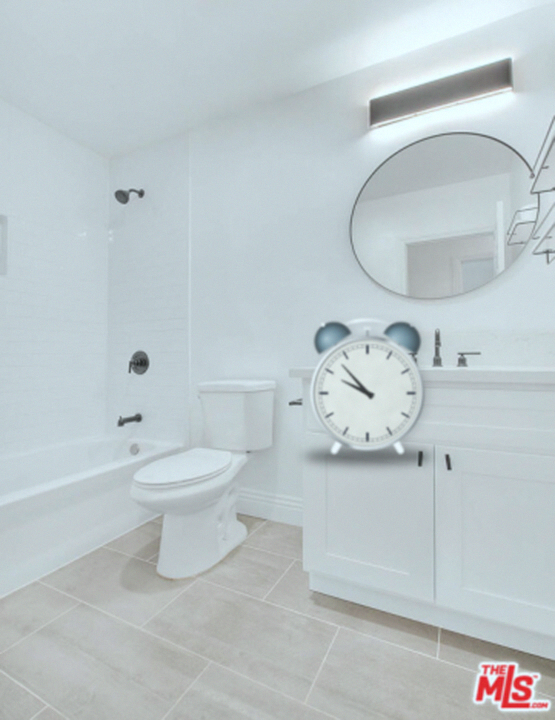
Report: 9:53
